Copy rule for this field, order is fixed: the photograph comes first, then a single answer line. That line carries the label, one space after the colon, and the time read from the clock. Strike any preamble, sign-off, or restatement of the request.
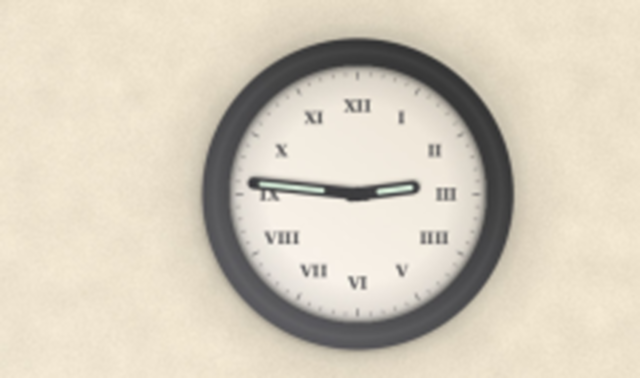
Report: 2:46
